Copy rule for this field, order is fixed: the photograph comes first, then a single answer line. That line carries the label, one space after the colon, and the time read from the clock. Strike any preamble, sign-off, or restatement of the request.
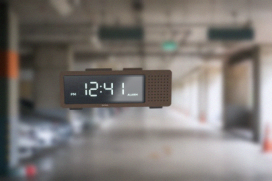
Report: 12:41
